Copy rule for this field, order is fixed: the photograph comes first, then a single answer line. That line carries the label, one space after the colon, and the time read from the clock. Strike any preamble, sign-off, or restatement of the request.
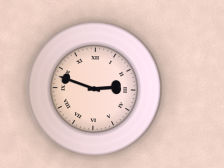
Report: 2:48
